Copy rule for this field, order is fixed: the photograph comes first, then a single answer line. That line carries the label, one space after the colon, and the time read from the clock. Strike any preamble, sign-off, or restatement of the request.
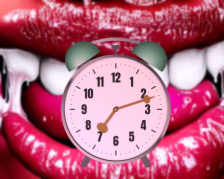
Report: 7:12
